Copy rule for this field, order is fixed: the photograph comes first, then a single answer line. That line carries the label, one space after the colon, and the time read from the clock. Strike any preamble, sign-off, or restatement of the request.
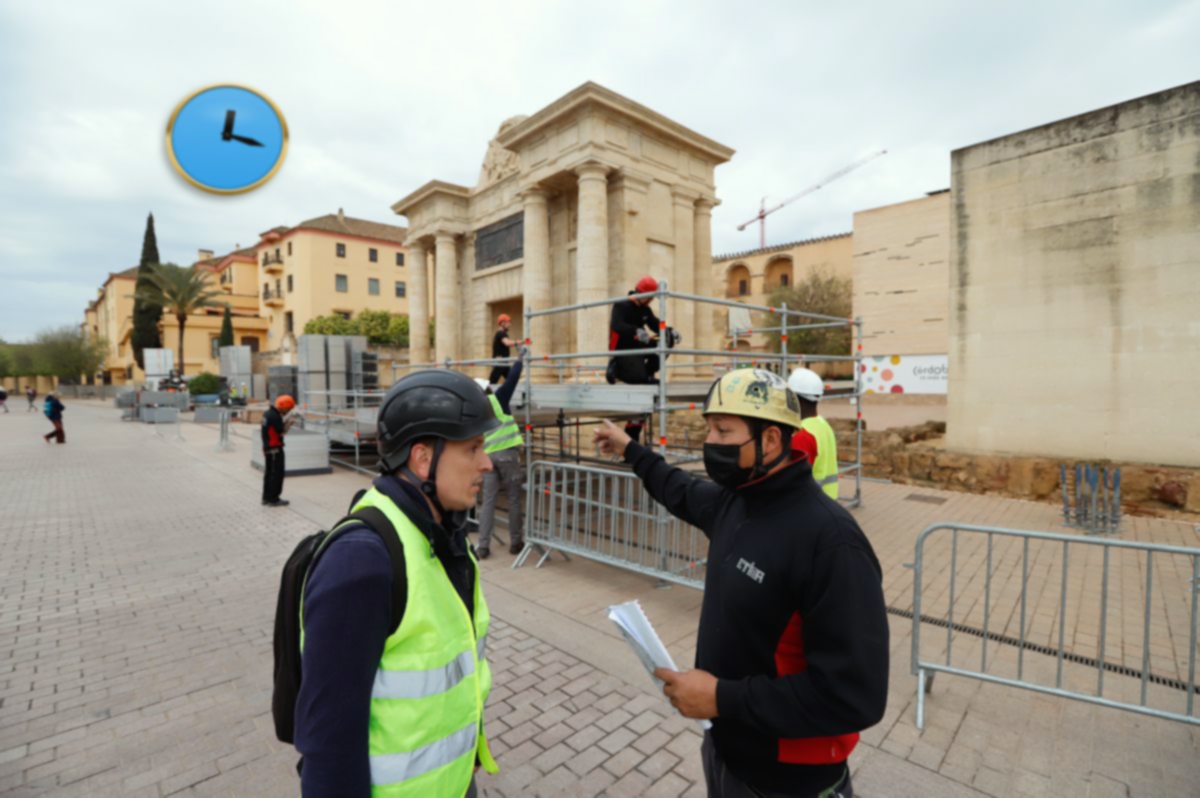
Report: 12:18
